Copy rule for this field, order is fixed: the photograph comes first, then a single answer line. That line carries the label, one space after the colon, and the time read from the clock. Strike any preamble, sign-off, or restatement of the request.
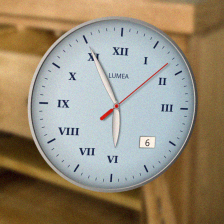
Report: 5:55:08
